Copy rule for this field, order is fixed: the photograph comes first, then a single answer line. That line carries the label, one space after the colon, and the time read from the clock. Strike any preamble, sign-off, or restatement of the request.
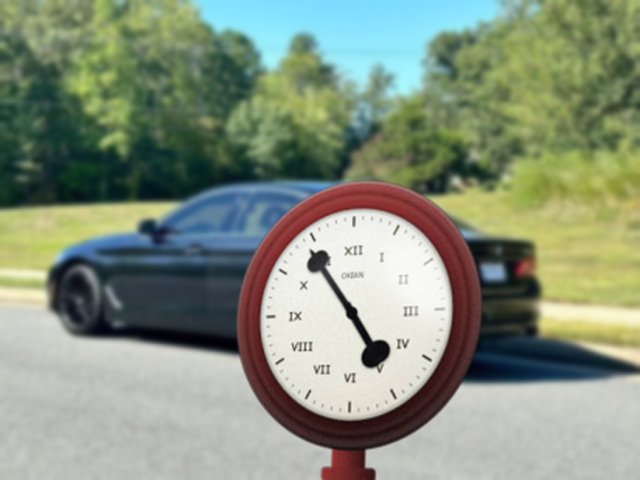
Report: 4:54
